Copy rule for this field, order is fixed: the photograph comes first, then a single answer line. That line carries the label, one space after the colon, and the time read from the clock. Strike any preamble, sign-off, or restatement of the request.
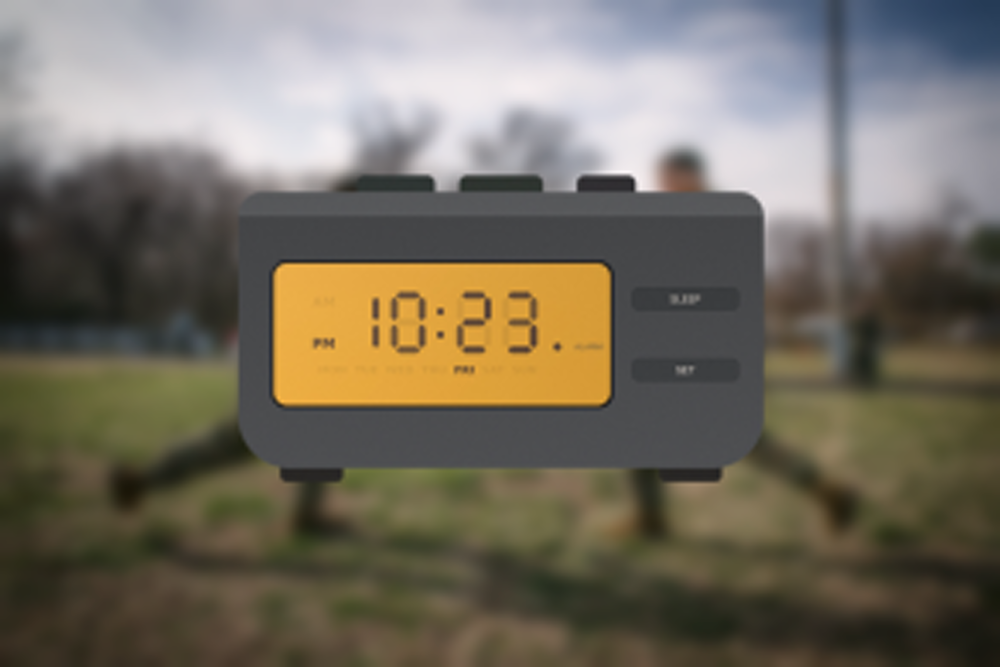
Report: 10:23
